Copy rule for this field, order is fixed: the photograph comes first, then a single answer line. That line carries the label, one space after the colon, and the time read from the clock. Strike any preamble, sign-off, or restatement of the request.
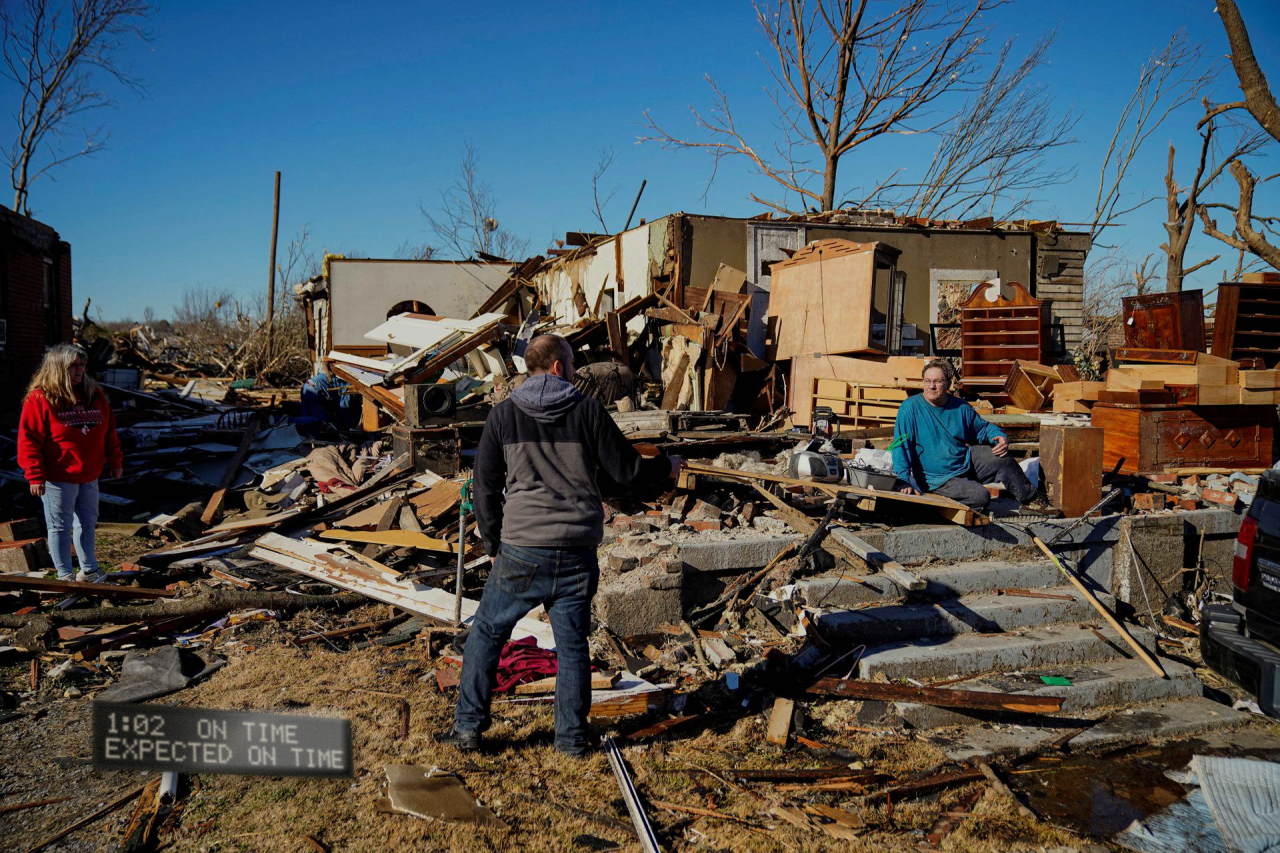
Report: 1:02
